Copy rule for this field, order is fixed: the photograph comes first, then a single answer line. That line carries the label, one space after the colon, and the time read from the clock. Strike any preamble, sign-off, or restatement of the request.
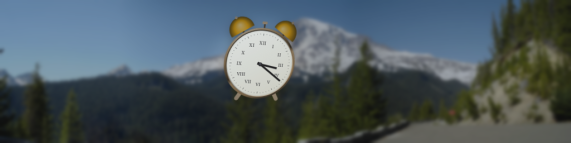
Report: 3:21
